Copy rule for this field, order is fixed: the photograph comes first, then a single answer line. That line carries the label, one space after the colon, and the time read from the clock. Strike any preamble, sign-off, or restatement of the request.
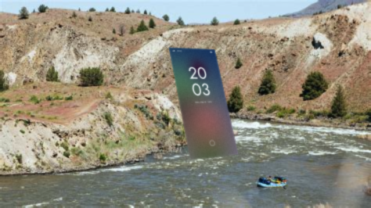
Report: 20:03
